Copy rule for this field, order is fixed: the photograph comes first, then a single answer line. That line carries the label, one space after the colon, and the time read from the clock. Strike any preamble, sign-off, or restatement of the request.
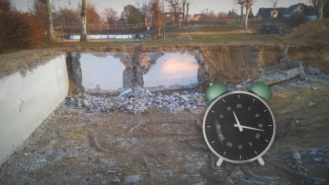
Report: 11:17
